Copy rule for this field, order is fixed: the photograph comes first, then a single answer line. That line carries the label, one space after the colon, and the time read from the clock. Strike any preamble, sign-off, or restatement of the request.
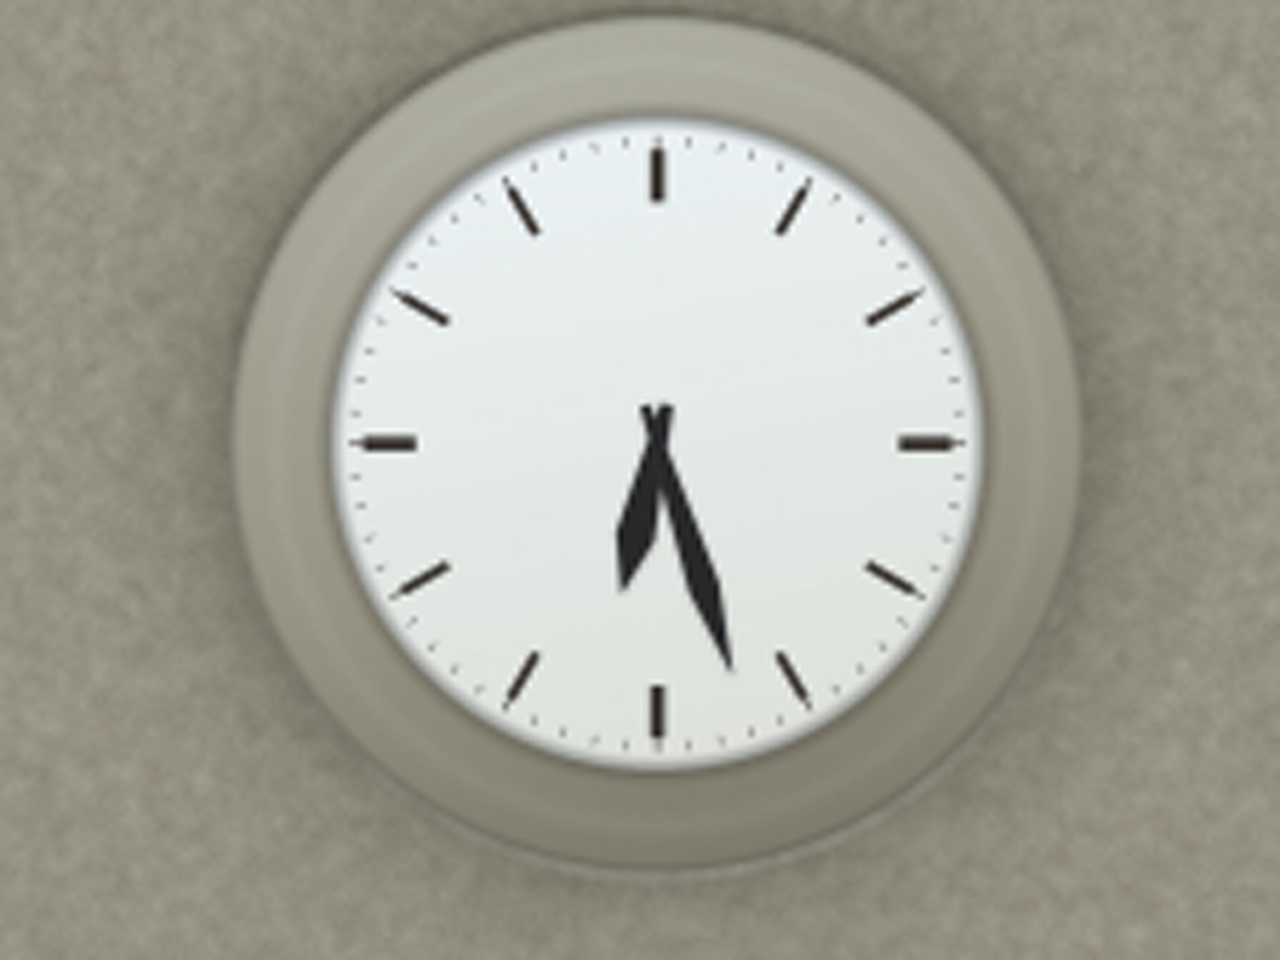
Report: 6:27
